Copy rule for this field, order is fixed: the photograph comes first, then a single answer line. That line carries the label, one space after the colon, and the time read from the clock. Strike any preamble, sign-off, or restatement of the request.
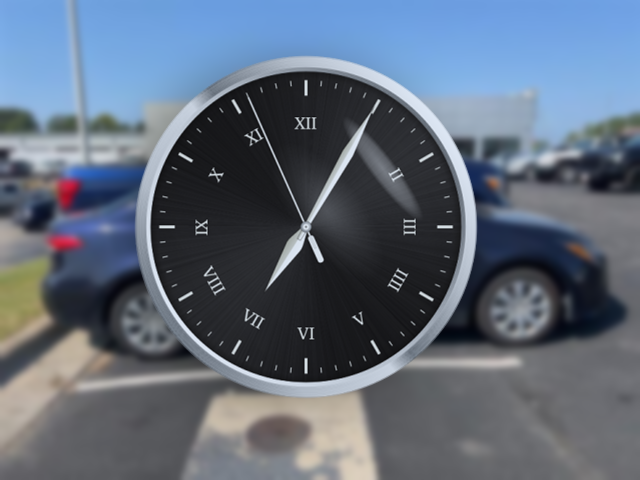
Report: 7:04:56
